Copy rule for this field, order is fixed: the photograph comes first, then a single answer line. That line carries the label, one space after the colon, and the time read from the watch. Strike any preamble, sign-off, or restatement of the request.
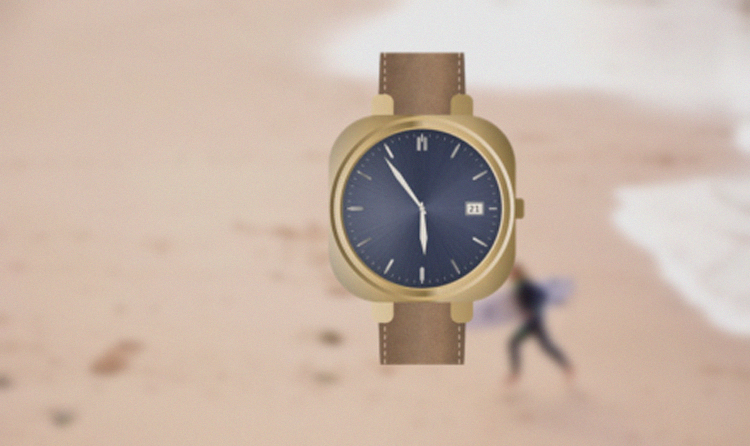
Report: 5:54
